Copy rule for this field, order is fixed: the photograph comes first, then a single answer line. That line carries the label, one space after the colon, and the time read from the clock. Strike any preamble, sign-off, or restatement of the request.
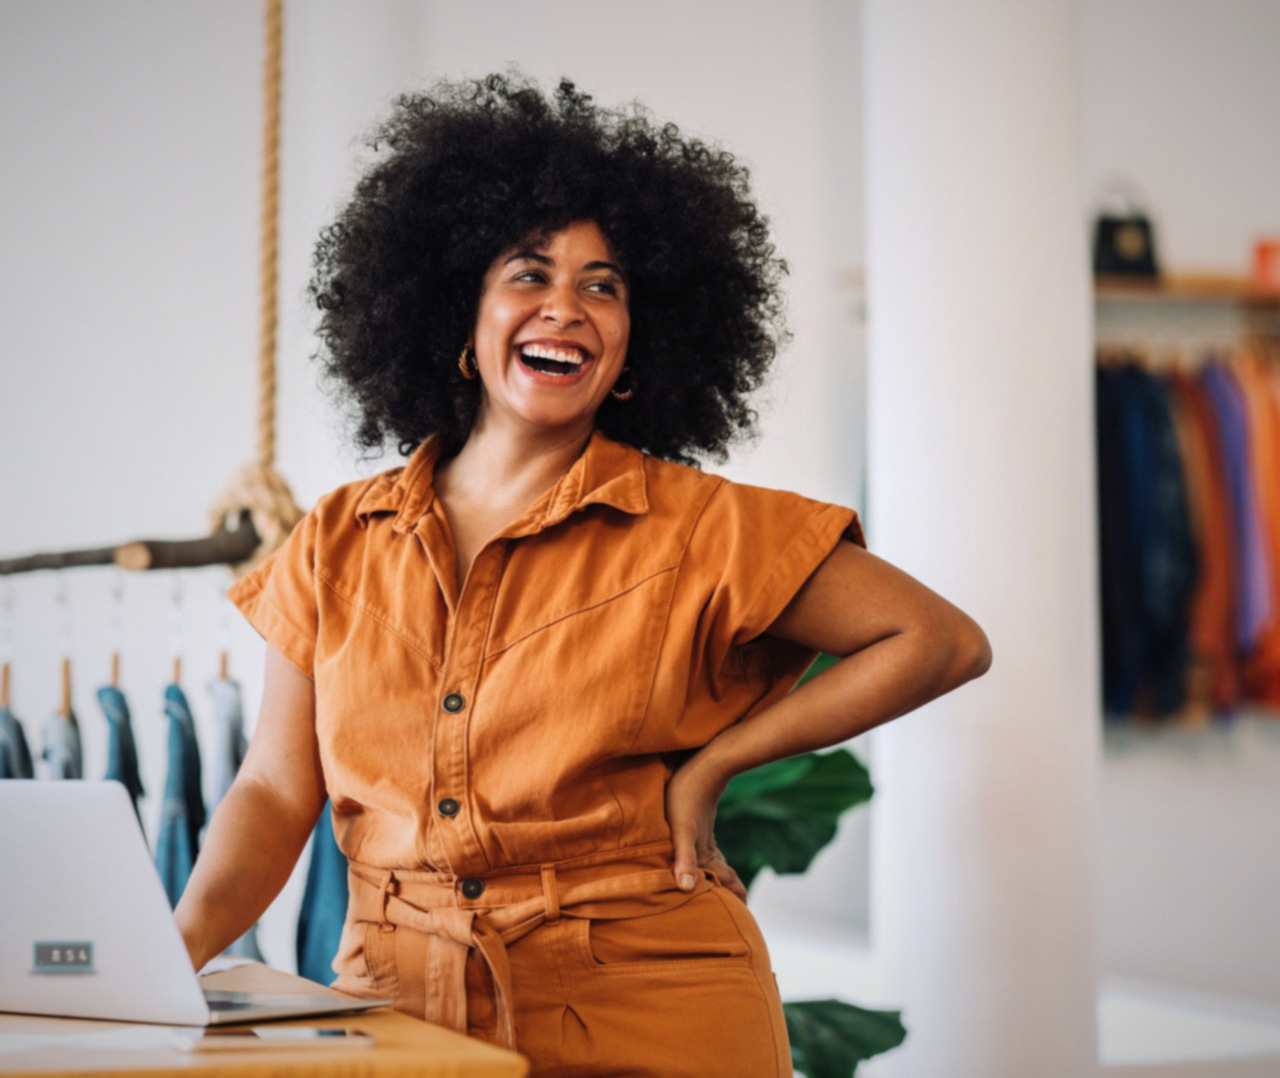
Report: 8:54
